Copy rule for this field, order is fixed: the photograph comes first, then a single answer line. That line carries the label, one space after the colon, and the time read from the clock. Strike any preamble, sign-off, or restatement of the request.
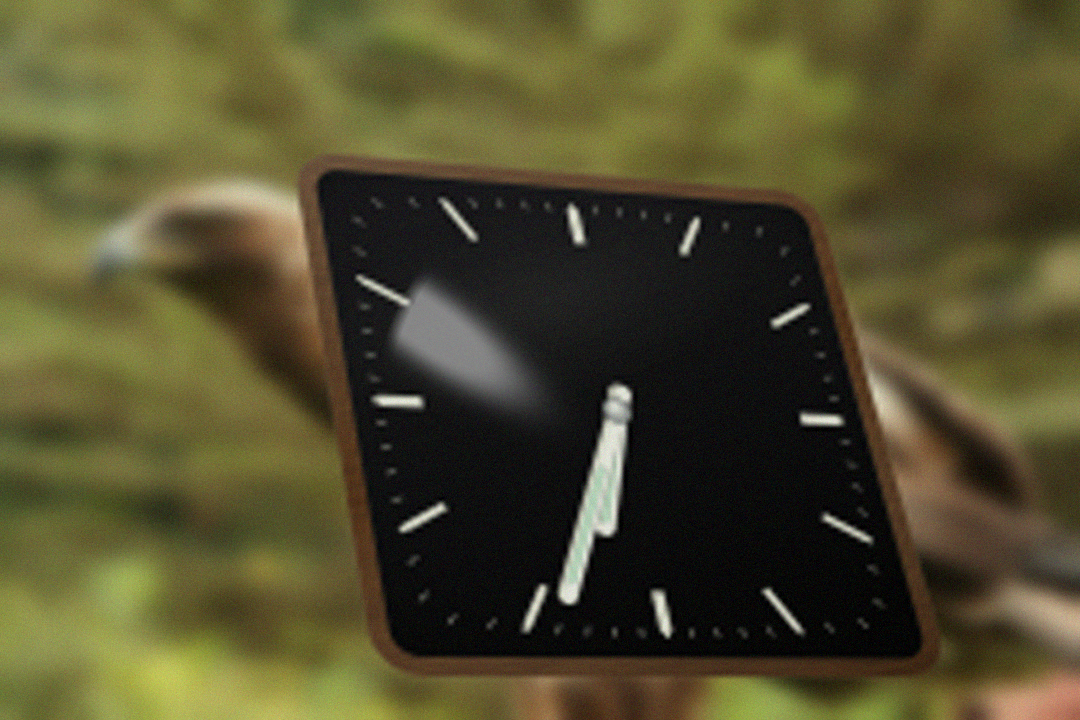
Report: 6:34
